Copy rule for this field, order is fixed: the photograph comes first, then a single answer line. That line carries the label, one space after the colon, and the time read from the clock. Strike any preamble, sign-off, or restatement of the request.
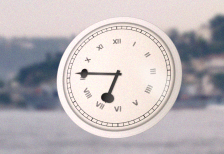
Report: 6:46
